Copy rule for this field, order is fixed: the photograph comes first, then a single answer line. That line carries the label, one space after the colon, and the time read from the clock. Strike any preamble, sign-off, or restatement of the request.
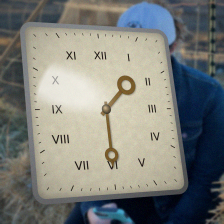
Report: 1:30
